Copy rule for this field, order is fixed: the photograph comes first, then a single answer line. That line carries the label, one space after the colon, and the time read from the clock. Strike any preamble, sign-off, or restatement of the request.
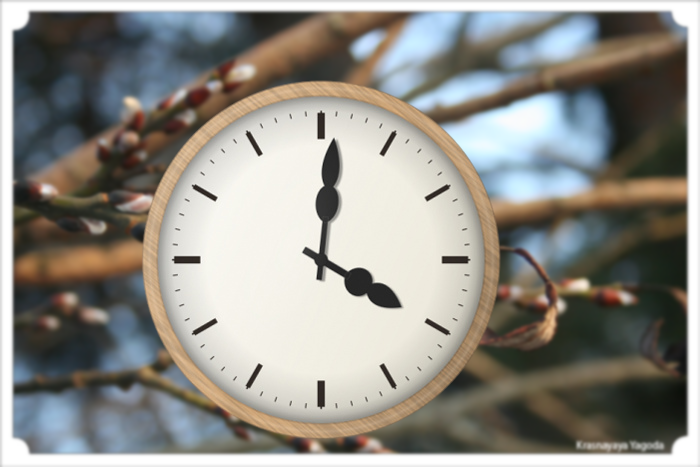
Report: 4:01
